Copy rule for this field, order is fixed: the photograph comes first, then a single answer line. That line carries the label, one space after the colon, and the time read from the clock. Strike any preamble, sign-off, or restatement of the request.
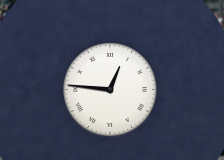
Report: 12:46
